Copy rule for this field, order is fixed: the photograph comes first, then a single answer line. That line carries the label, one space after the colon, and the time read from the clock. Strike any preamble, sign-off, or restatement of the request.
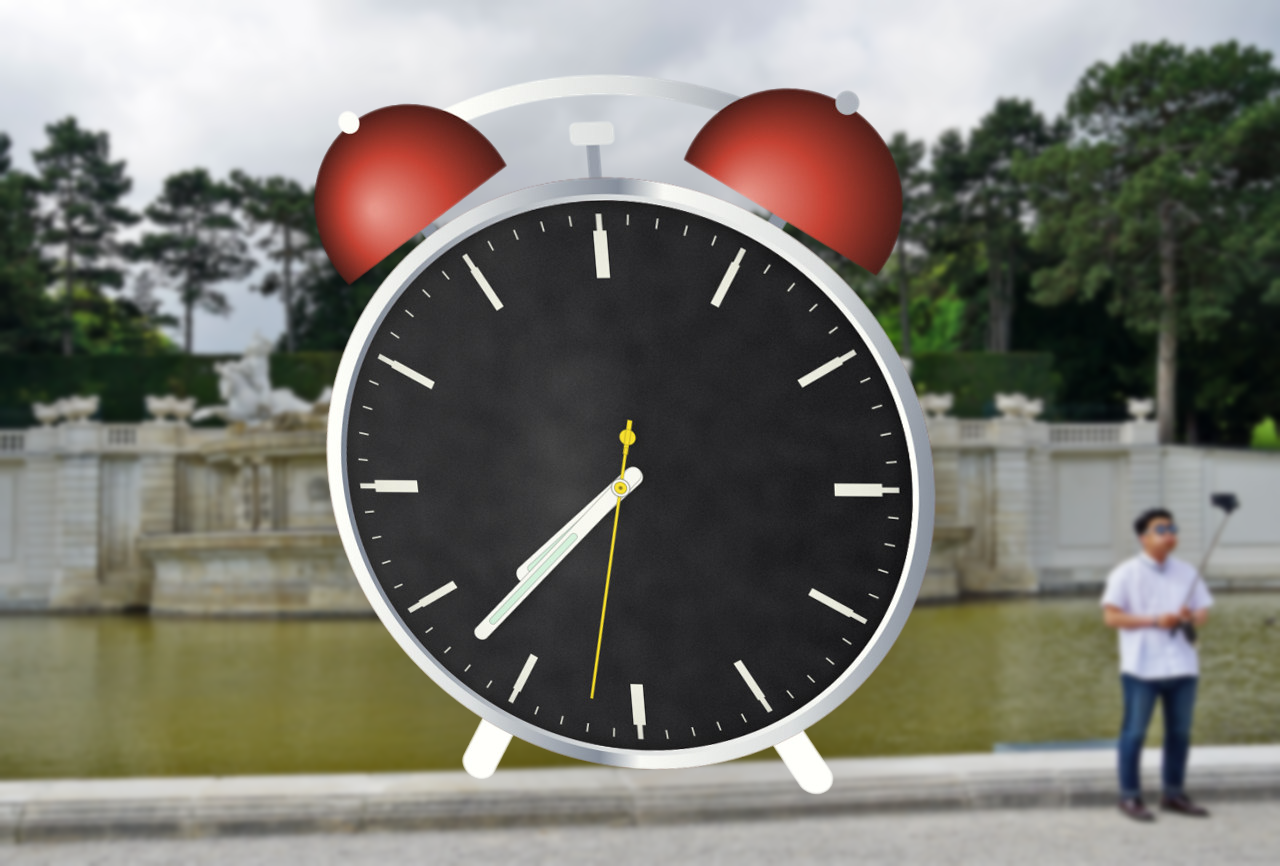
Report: 7:37:32
